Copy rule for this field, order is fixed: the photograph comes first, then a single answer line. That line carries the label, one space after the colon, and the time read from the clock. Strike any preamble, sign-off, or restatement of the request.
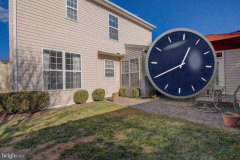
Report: 12:40
